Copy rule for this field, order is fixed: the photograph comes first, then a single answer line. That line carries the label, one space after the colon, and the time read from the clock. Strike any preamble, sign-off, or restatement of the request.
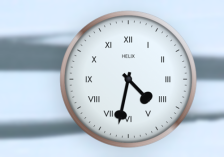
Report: 4:32
